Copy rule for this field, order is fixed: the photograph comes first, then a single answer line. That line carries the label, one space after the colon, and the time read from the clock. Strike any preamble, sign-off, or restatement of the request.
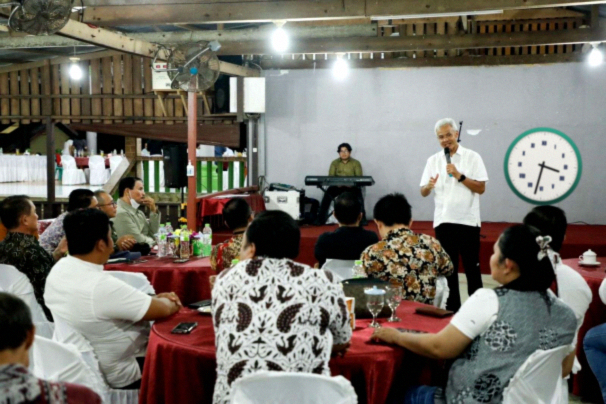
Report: 3:32
